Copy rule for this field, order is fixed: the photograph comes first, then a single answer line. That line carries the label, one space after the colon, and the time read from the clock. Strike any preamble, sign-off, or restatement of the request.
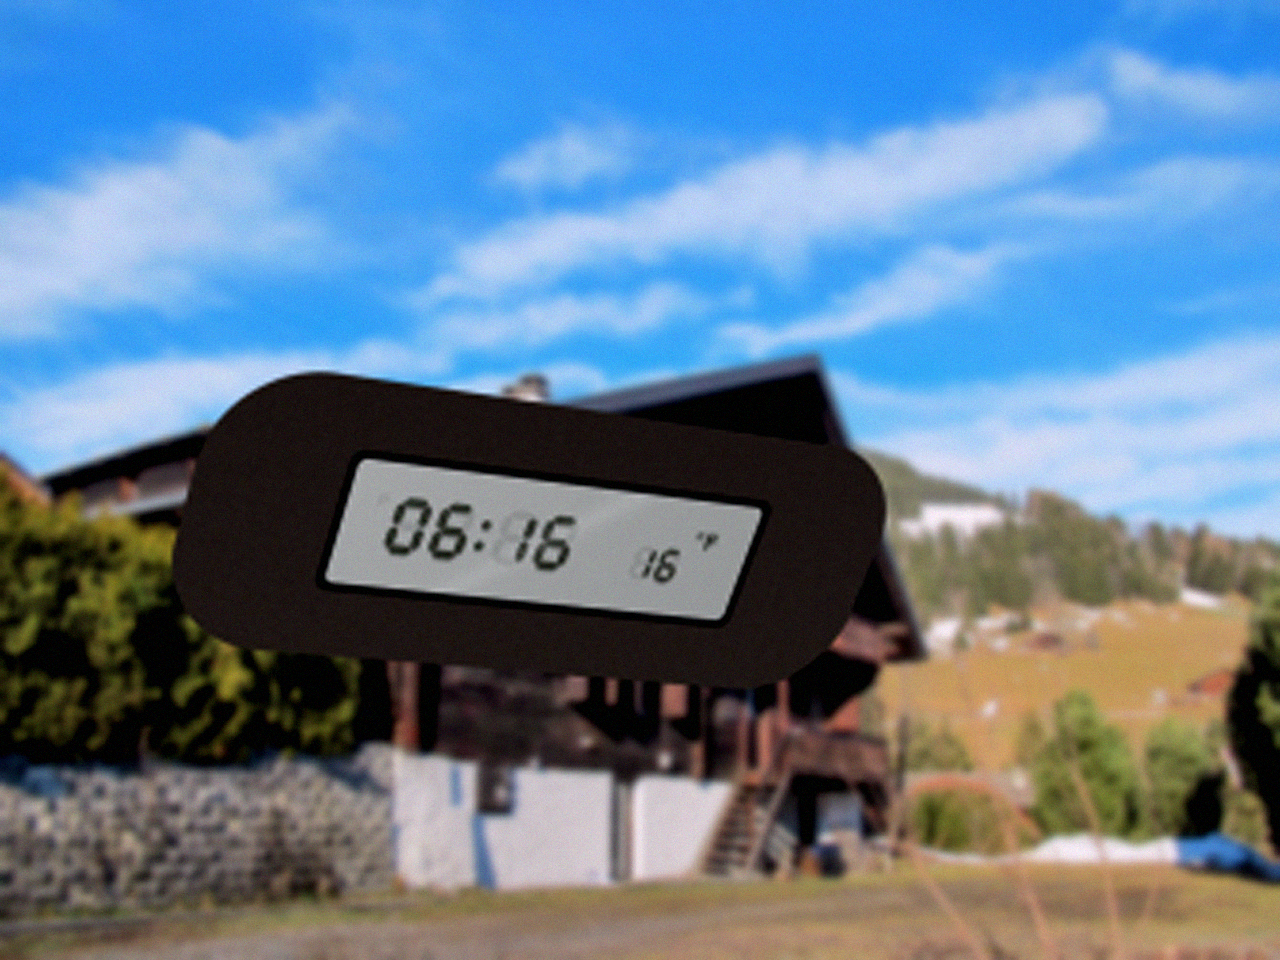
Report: 6:16
